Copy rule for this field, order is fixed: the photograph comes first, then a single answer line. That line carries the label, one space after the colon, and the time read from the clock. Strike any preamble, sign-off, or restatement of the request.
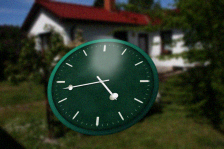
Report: 4:43
